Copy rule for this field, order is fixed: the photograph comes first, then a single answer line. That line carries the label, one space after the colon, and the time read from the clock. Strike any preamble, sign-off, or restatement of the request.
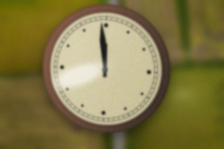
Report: 11:59
